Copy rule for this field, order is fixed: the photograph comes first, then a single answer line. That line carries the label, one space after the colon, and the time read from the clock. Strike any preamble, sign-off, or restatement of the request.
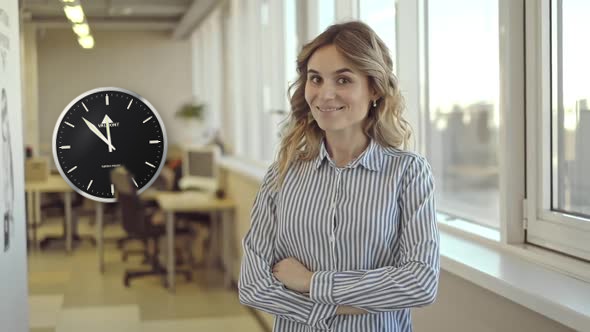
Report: 11:53
